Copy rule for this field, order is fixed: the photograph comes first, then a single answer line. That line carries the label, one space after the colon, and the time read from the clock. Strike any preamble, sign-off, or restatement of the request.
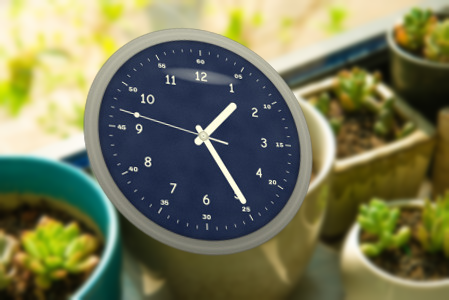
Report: 1:24:47
